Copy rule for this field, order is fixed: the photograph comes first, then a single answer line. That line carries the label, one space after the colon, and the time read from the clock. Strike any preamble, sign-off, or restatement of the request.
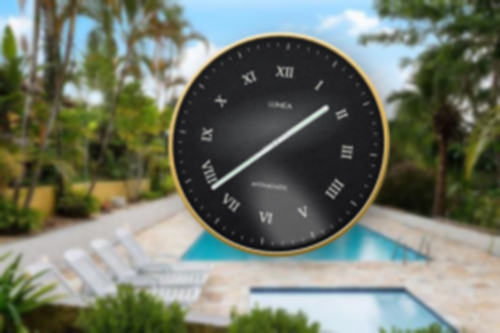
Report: 1:38
